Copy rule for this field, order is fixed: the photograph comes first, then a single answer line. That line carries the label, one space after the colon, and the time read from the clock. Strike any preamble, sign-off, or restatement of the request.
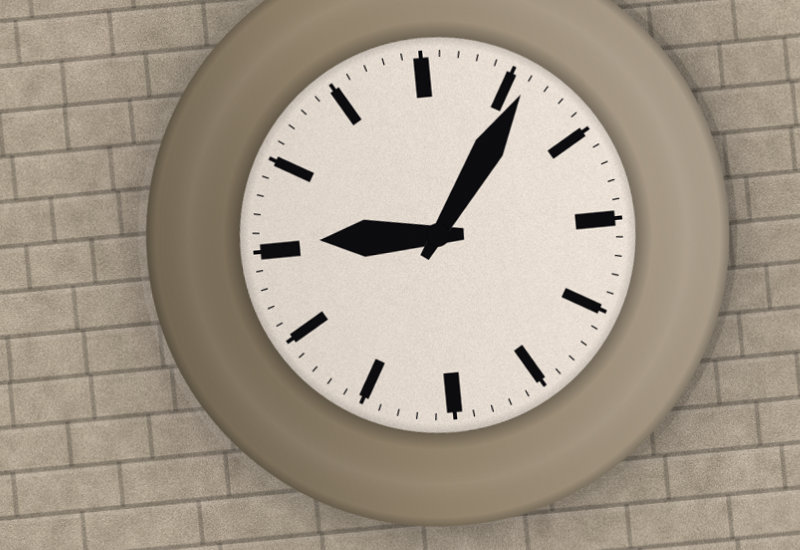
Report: 9:06
